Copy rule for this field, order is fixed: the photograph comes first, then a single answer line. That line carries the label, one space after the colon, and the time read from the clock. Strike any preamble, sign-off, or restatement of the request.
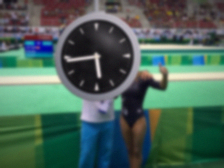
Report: 5:44
